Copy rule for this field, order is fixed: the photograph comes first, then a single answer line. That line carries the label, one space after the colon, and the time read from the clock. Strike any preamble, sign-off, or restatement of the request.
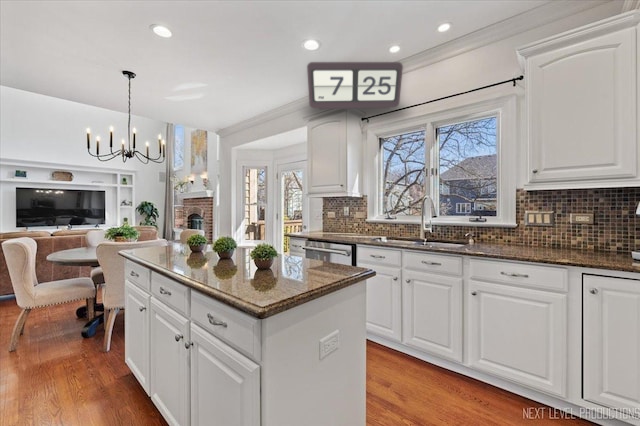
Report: 7:25
